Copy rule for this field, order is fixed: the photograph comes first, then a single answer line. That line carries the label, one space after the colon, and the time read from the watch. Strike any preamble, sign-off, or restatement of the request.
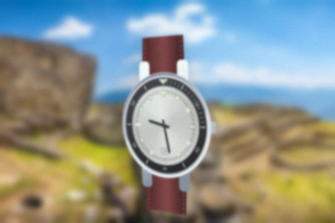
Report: 9:28
